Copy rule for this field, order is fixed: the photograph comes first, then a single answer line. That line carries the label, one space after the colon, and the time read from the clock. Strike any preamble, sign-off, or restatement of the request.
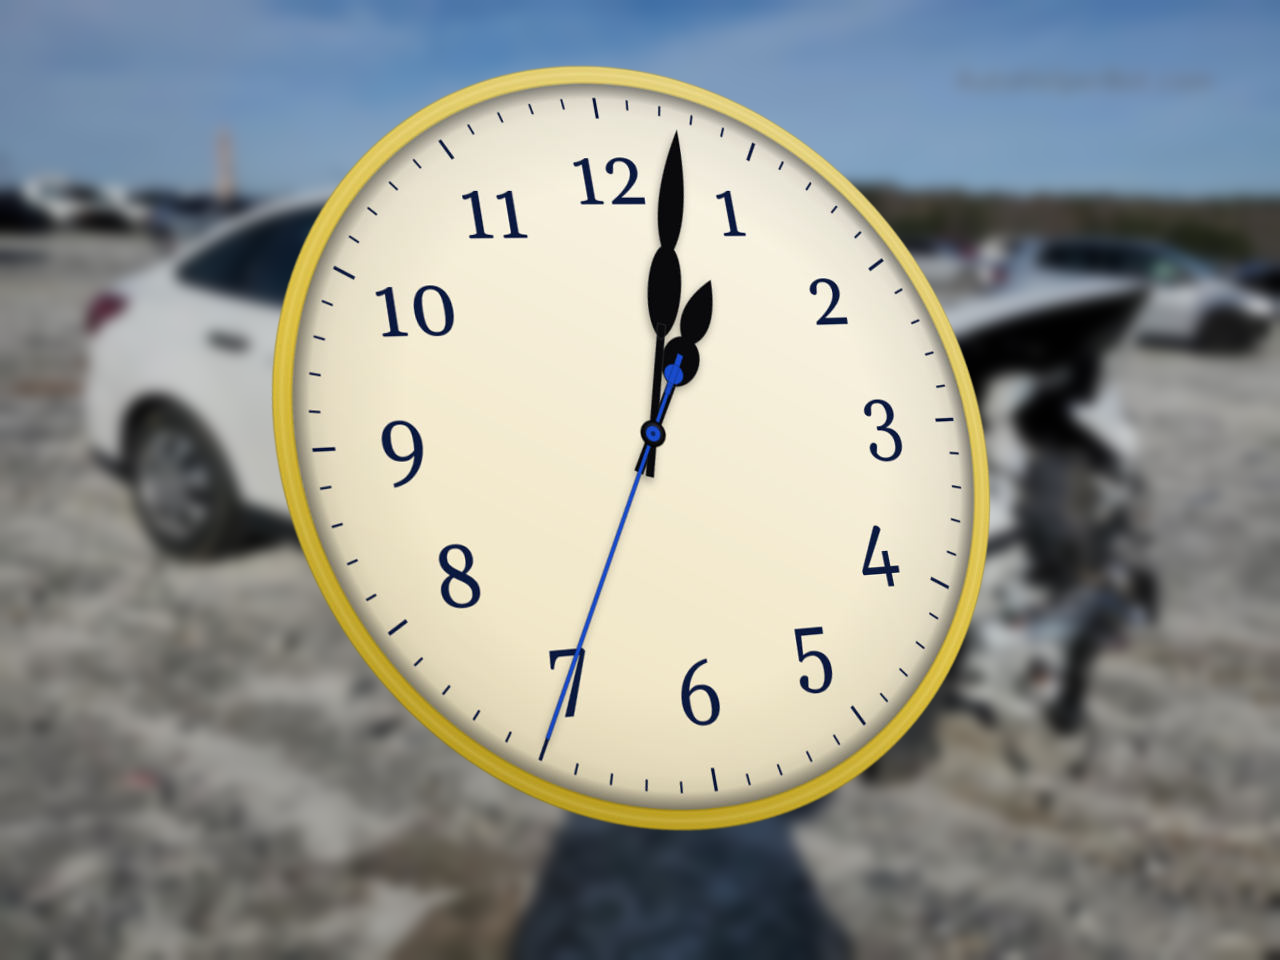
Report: 1:02:35
